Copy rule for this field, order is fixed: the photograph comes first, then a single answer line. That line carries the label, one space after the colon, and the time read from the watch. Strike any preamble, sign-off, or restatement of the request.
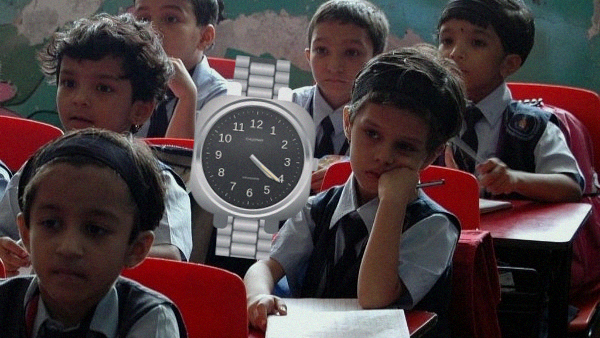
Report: 4:21
